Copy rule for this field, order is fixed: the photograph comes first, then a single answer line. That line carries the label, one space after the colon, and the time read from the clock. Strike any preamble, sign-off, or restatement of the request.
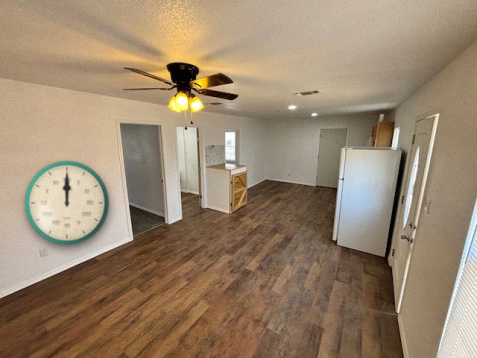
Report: 12:00
